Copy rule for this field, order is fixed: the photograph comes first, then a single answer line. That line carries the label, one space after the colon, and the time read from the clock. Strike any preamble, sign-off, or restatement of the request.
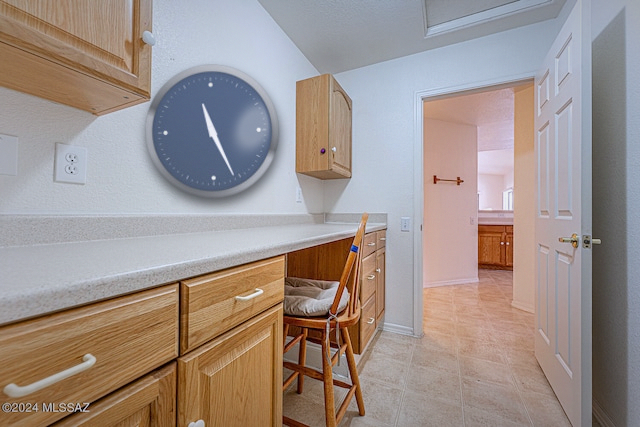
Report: 11:26
